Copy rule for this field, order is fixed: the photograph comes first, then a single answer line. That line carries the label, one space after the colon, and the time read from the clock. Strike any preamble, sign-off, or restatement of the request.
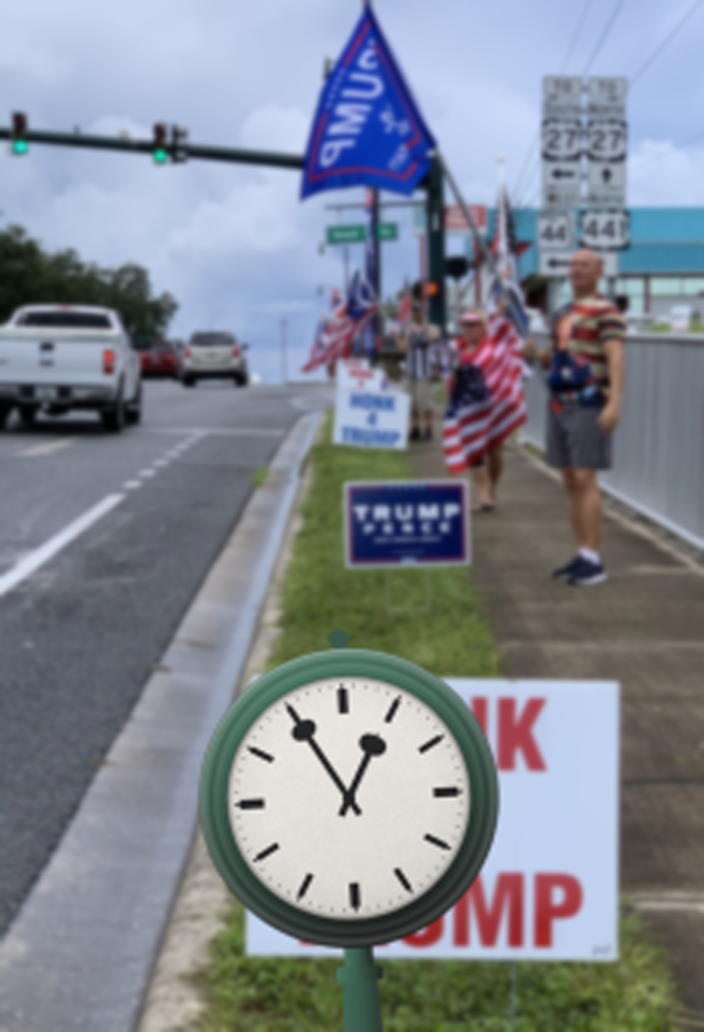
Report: 12:55
